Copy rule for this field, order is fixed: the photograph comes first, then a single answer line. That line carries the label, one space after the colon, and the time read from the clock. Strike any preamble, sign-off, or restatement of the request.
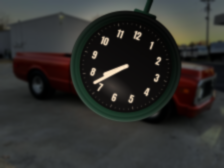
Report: 7:37
